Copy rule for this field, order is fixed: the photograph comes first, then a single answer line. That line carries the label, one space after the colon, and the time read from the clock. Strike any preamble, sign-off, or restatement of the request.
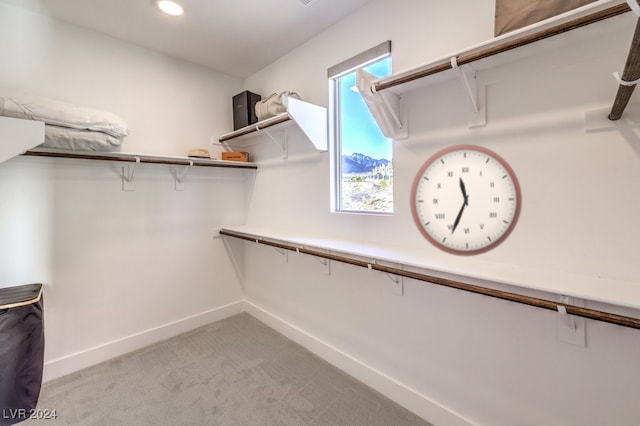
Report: 11:34
